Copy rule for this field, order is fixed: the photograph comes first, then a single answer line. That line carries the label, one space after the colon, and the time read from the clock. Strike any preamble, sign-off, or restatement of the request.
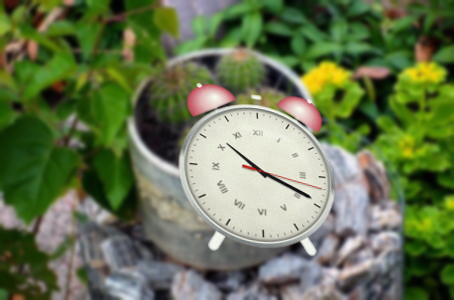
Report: 10:19:17
